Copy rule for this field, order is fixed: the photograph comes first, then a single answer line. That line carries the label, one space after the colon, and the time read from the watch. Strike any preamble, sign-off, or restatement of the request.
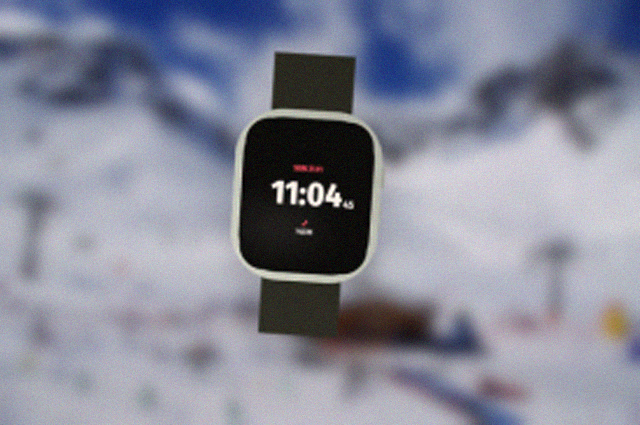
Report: 11:04
